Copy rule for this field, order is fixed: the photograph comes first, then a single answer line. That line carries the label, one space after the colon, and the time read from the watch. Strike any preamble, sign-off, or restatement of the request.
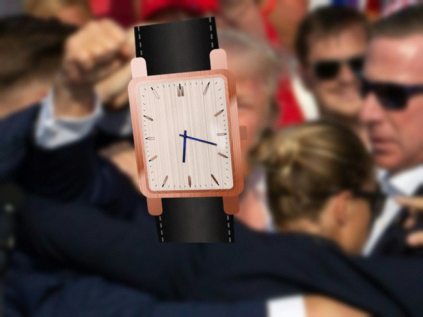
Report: 6:18
